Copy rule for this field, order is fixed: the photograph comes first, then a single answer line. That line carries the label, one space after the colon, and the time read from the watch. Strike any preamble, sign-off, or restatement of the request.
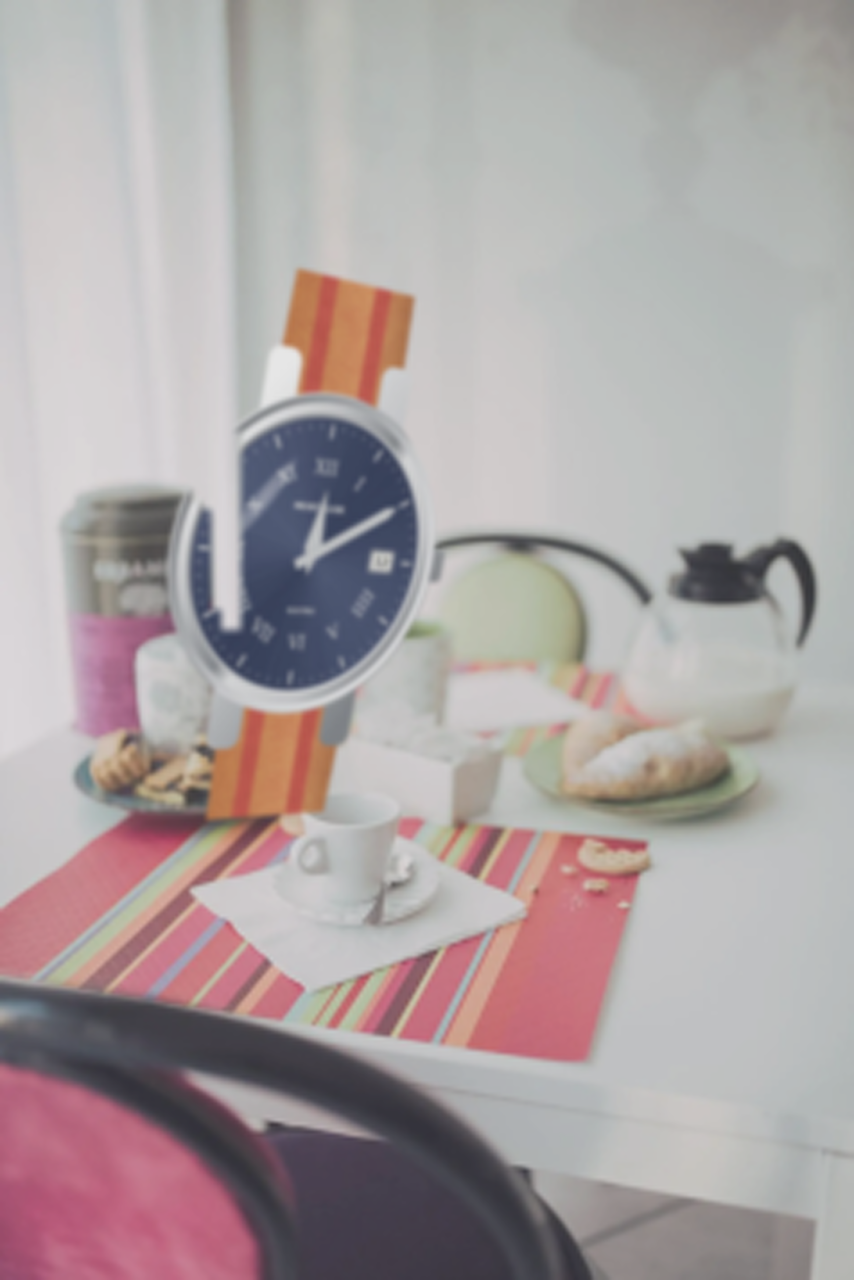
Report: 12:10
